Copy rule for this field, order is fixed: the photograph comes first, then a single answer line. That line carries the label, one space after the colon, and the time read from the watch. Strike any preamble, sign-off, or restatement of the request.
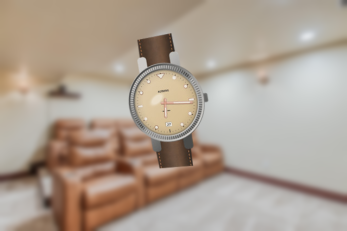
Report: 6:16
